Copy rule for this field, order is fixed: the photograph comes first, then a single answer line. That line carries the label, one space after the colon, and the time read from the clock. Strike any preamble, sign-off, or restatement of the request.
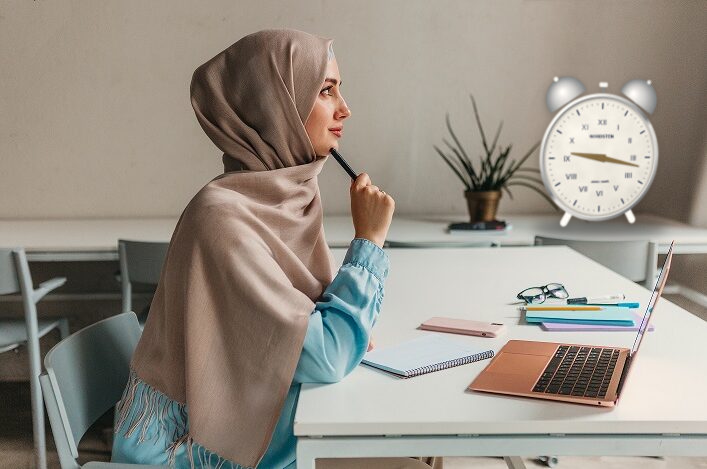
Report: 9:17
